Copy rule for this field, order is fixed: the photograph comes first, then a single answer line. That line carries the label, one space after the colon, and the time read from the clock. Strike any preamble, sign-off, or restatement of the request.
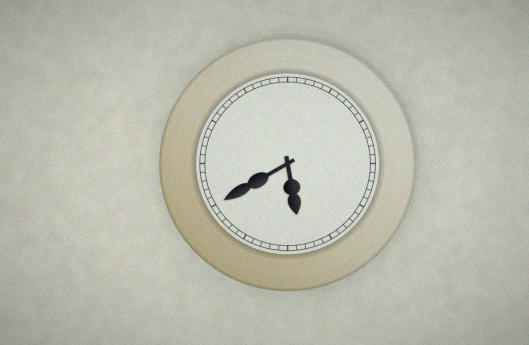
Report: 5:40
